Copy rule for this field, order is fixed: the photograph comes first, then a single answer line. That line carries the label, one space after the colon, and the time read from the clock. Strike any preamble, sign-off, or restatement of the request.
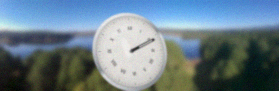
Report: 2:11
